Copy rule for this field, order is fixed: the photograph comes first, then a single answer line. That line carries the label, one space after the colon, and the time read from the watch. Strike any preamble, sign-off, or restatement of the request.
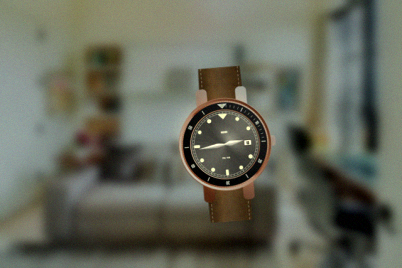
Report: 2:44
